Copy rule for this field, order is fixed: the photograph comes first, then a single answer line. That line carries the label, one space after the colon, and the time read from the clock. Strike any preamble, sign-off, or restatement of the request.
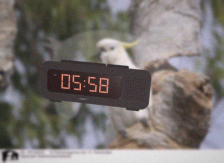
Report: 5:58
